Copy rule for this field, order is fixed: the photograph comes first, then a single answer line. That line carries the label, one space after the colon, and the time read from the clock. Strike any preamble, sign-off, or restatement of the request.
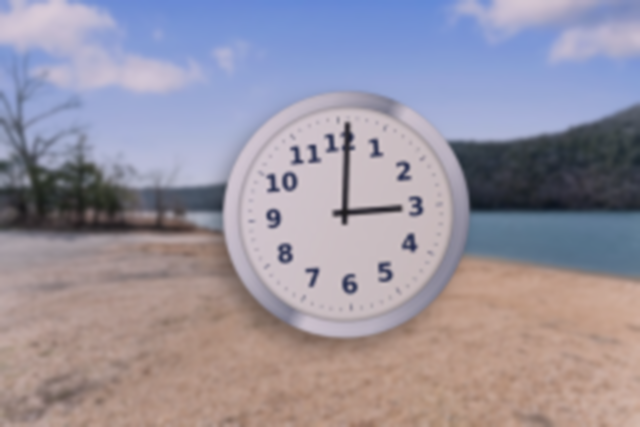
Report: 3:01
